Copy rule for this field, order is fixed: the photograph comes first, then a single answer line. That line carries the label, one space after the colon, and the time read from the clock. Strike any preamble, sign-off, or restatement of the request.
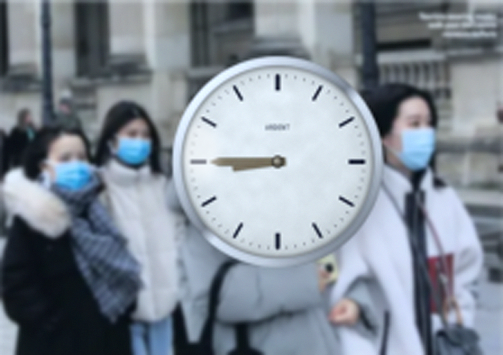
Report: 8:45
